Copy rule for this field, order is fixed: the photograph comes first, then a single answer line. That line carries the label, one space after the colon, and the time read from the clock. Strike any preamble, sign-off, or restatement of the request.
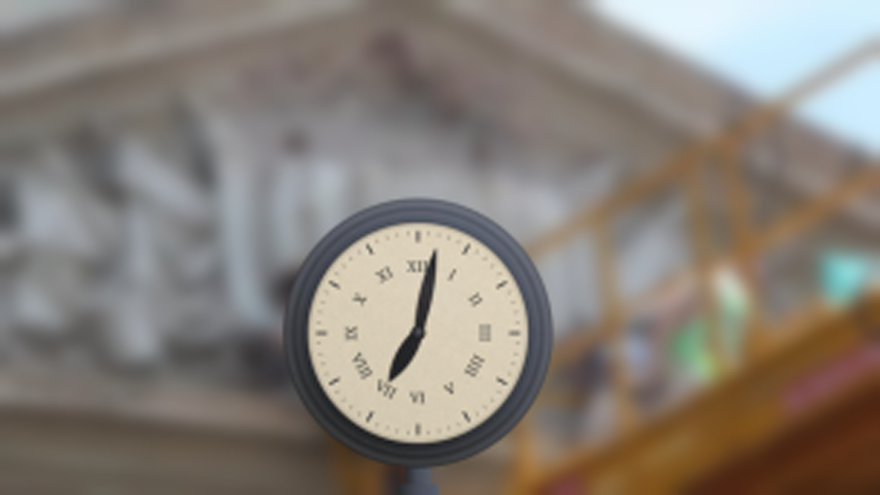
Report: 7:02
